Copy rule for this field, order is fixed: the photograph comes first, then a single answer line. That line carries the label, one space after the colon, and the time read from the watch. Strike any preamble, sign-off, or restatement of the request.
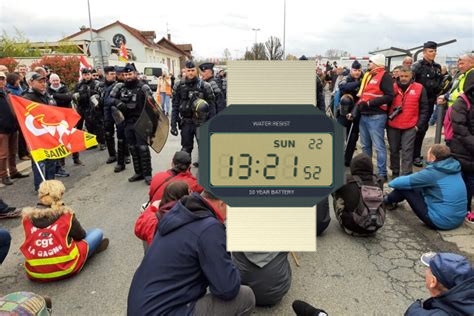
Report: 13:21:52
